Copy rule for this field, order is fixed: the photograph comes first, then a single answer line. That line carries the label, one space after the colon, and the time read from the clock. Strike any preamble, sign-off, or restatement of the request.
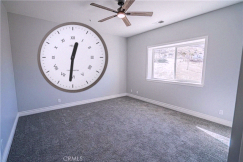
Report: 12:31
